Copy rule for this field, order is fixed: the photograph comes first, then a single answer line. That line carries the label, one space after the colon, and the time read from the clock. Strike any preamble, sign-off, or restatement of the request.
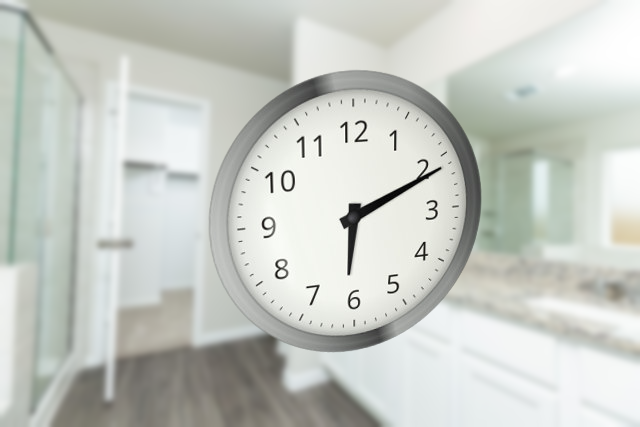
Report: 6:11
